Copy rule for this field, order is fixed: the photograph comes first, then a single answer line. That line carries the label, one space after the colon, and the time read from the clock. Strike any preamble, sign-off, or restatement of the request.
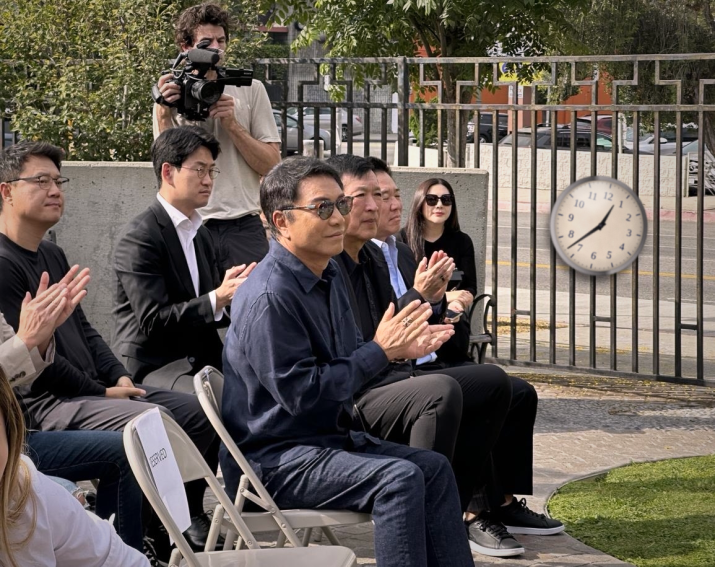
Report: 12:37
